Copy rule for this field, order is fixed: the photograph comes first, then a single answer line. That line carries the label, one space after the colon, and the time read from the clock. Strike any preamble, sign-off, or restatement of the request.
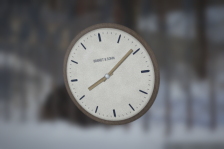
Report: 8:09
